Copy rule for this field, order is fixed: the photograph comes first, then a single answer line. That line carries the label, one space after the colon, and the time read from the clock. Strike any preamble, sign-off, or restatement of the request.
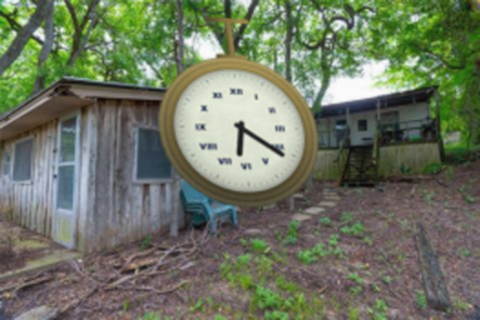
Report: 6:21
